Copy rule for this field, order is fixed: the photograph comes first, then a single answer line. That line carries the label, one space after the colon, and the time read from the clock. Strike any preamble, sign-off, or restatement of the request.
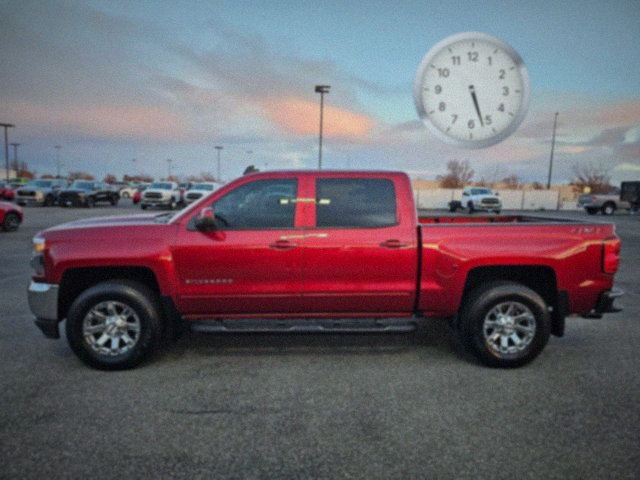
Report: 5:27
